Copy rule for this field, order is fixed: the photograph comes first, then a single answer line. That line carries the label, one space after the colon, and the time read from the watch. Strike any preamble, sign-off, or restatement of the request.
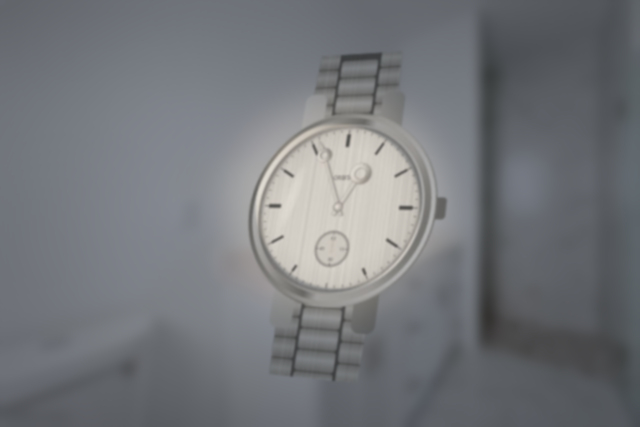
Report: 12:56
